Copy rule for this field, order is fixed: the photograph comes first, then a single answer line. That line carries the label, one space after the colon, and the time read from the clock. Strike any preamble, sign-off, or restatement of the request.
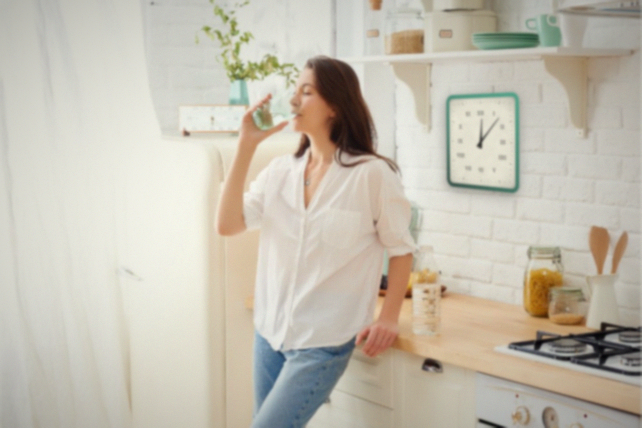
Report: 12:07
